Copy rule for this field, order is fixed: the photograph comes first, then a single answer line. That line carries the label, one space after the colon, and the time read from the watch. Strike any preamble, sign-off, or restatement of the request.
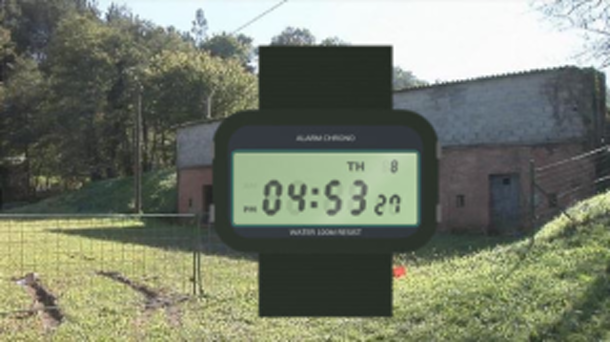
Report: 4:53:27
